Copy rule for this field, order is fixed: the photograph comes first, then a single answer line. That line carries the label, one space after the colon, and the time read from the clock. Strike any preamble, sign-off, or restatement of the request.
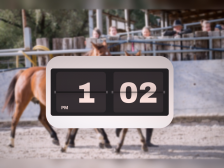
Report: 1:02
